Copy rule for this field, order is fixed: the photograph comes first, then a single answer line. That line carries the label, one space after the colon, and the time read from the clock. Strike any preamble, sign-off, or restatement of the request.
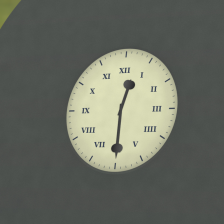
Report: 12:30
